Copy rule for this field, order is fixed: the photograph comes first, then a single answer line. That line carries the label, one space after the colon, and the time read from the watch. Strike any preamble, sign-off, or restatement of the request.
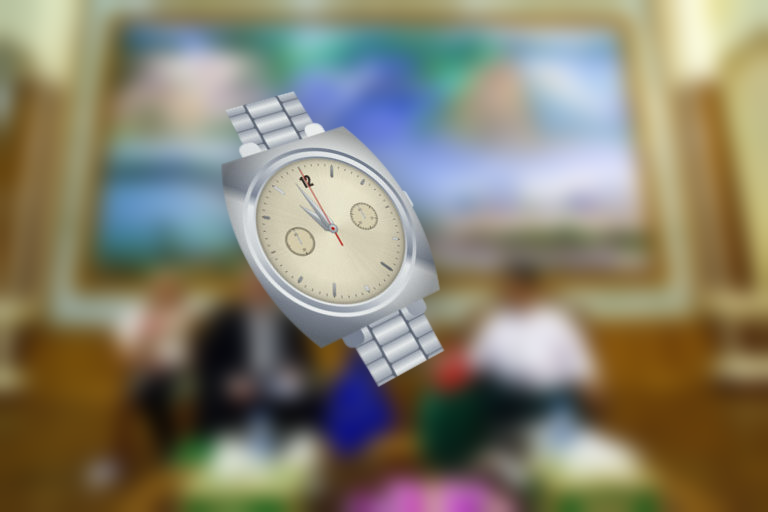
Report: 10:58
